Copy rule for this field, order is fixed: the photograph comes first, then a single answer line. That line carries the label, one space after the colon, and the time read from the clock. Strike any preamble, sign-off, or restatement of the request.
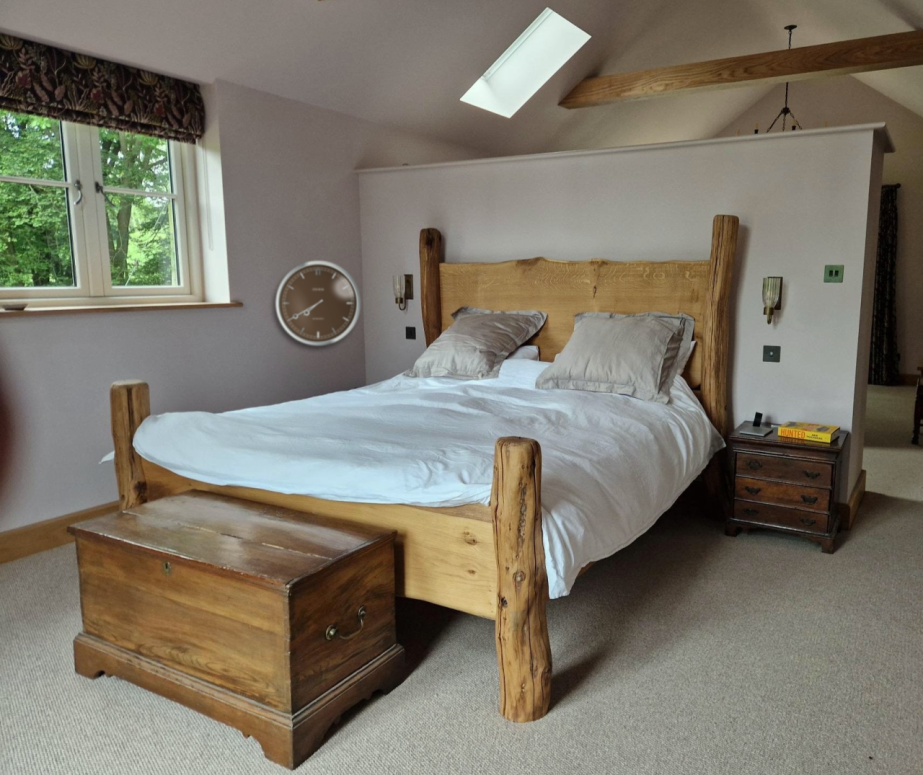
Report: 7:40
